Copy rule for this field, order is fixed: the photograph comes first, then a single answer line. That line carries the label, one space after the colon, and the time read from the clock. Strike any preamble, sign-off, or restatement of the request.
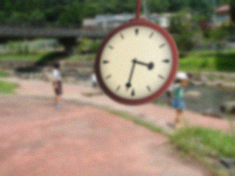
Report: 3:32
